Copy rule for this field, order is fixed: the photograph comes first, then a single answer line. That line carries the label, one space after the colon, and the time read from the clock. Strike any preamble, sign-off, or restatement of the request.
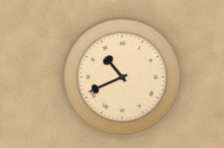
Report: 10:41
